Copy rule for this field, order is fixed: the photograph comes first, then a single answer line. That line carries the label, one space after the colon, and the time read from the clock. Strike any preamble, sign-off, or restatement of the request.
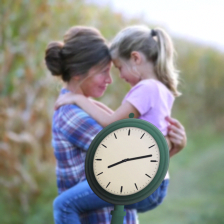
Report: 8:13
